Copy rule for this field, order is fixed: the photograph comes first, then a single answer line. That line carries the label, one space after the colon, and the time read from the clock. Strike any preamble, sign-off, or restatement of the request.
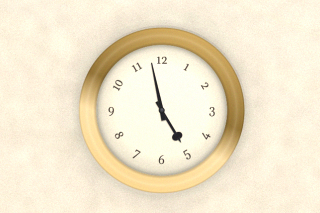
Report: 4:58
